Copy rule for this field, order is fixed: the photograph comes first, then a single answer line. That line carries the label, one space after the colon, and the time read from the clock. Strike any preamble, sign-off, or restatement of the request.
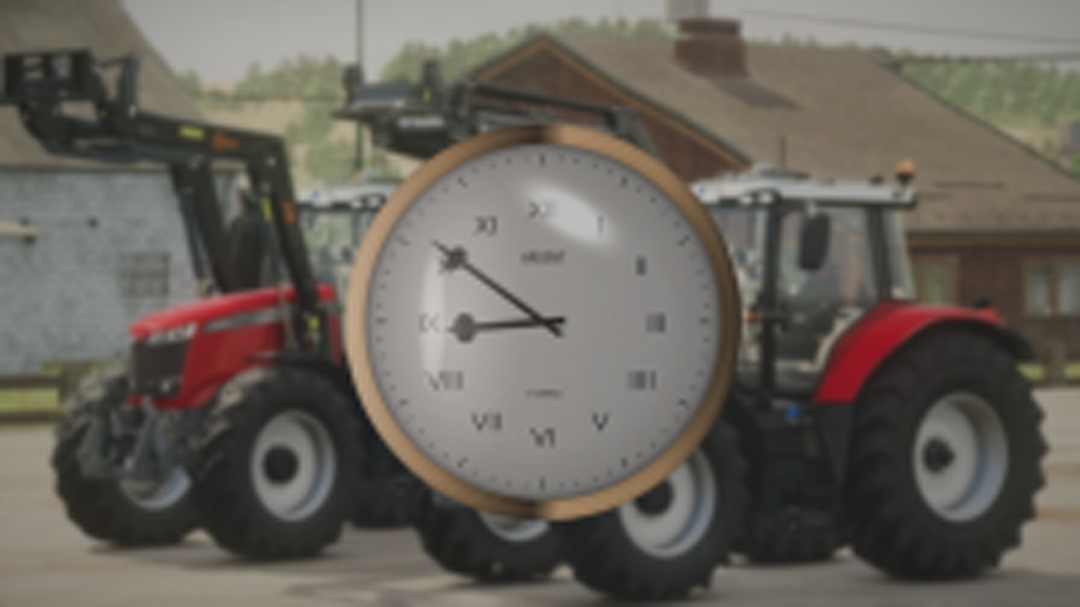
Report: 8:51
